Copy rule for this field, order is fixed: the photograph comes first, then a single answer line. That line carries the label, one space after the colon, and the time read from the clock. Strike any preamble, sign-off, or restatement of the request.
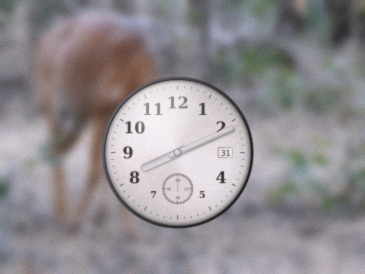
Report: 8:11
